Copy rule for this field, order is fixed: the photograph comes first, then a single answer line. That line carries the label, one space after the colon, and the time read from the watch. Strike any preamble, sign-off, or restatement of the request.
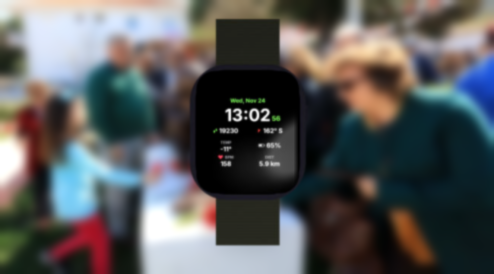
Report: 13:02
